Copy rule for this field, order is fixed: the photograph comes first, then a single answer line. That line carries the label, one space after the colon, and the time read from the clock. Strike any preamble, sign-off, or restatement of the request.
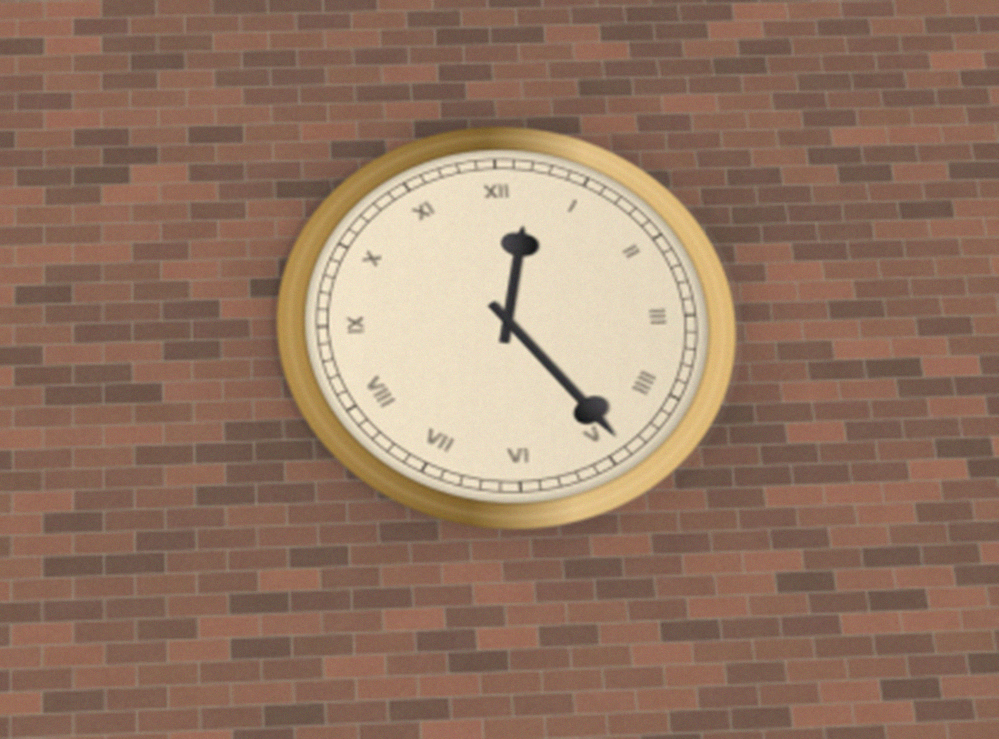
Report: 12:24
